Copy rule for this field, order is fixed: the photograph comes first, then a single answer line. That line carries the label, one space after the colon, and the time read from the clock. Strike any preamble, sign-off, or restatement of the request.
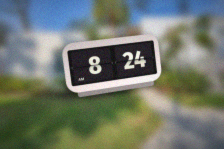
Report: 8:24
